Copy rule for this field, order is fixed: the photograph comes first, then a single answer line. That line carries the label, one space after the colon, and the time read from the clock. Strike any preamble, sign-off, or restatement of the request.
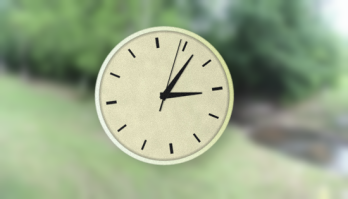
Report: 3:07:04
